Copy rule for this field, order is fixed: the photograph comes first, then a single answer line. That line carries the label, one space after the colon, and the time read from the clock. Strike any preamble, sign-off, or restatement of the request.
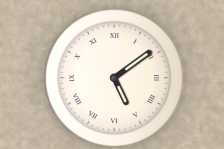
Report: 5:09
